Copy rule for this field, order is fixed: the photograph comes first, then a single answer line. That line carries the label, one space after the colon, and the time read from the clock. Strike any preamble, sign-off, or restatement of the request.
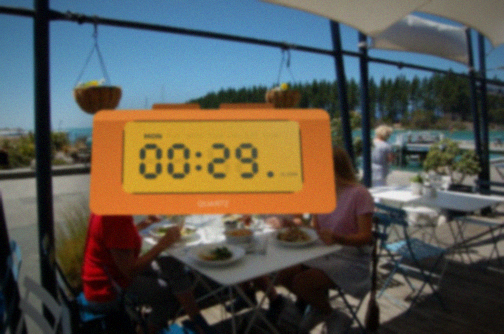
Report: 0:29
